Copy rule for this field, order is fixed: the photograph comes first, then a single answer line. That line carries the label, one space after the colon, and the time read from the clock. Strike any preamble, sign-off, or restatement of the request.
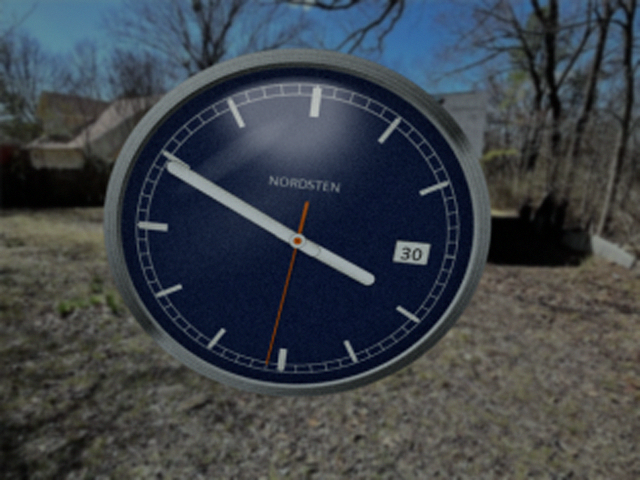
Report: 3:49:31
